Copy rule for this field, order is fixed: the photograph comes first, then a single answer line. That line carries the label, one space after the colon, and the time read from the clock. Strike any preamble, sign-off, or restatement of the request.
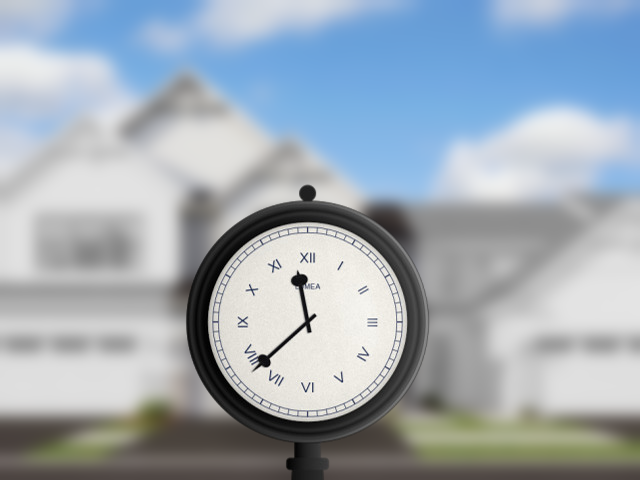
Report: 11:38
